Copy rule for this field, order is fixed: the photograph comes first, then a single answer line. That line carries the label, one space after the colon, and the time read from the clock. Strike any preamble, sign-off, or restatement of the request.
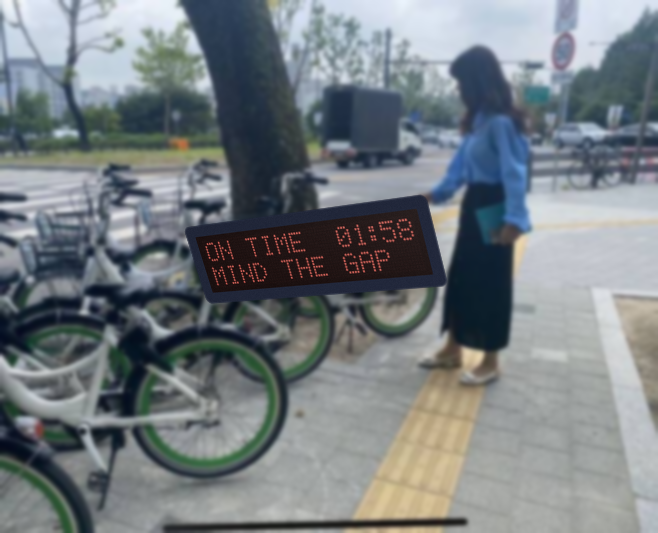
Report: 1:58
